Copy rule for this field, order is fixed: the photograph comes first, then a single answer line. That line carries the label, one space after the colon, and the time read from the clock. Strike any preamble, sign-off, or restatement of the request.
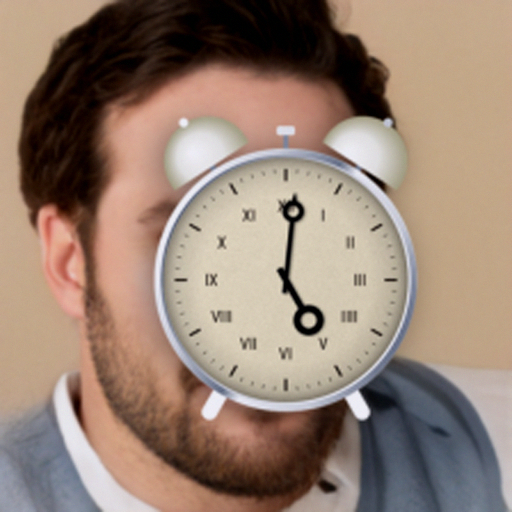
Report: 5:01
